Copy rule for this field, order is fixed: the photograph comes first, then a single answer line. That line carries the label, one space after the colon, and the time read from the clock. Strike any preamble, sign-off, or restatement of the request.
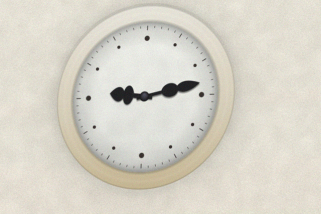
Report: 9:13
